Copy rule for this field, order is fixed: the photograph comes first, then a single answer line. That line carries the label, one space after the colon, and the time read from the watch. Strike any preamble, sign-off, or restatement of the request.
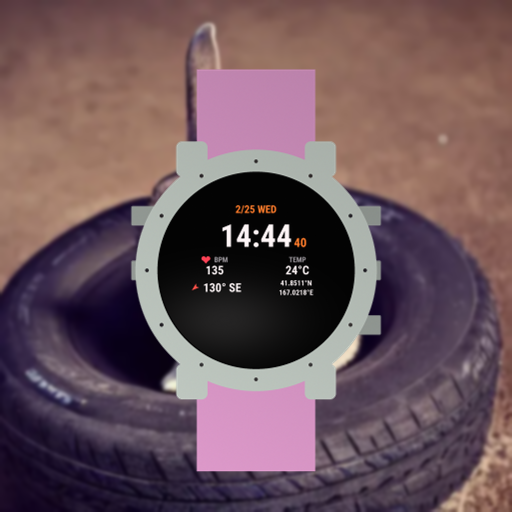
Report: 14:44:40
